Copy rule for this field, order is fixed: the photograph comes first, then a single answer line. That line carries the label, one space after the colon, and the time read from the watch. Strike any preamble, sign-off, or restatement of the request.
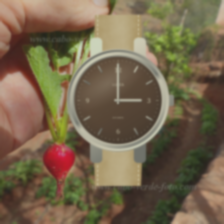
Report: 3:00
